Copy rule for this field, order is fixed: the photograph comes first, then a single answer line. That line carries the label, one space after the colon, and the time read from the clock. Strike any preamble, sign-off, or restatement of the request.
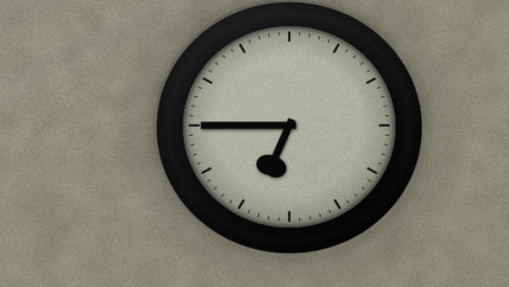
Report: 6:45
